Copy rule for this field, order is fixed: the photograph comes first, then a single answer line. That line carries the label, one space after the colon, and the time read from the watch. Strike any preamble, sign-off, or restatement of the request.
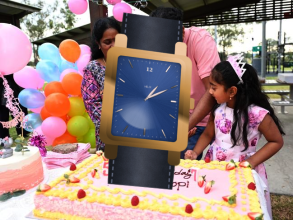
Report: 1:10
